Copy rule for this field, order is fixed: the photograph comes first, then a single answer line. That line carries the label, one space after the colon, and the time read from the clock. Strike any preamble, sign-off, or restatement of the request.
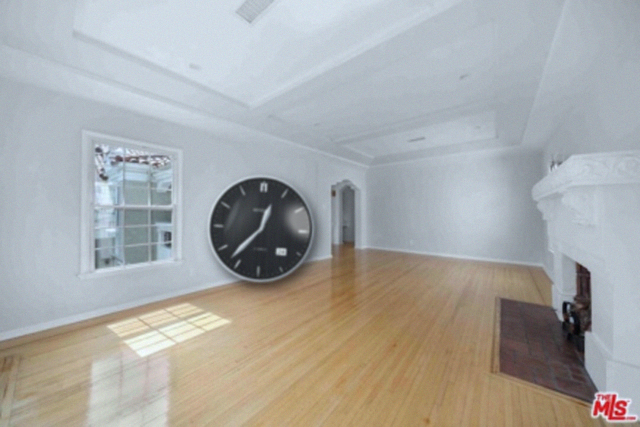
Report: 12:37
